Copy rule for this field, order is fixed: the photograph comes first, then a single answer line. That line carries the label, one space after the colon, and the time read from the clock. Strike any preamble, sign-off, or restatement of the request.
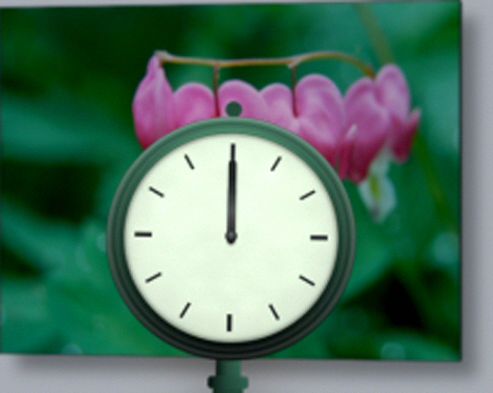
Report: 12:00
